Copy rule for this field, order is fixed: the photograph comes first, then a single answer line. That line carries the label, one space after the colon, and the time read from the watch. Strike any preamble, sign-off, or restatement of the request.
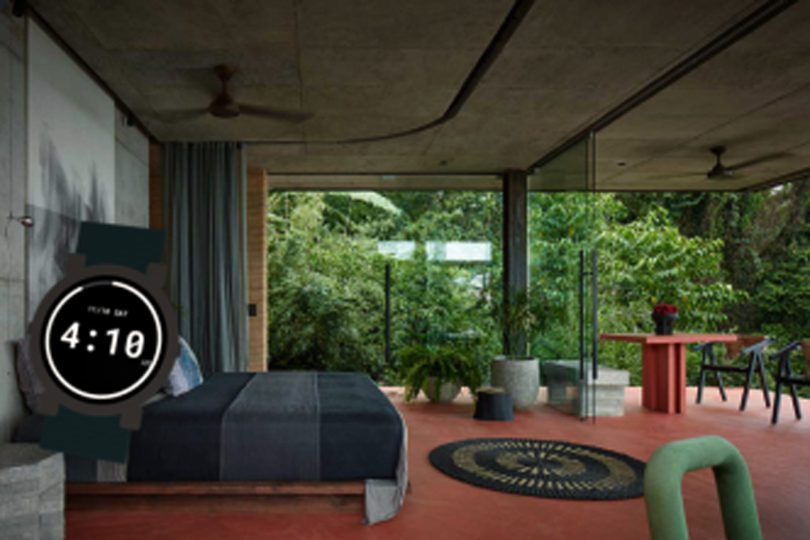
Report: 4:10
